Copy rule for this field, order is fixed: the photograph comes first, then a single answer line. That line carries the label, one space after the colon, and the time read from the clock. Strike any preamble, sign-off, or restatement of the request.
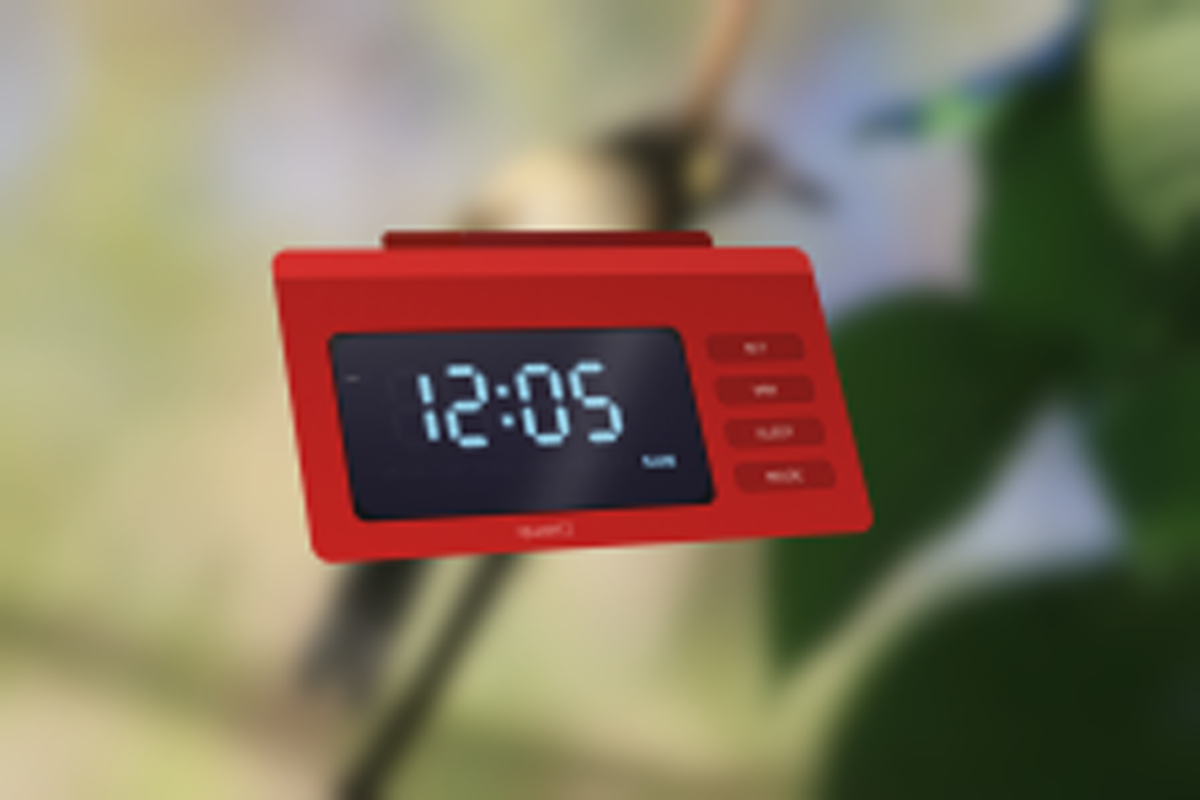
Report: 12:05
